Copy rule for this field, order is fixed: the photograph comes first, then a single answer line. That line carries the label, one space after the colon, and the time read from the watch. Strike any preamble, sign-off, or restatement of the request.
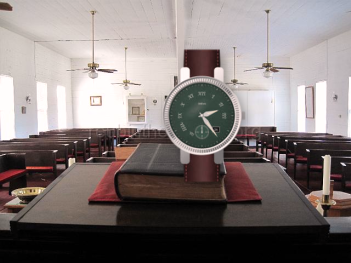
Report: 2:24
